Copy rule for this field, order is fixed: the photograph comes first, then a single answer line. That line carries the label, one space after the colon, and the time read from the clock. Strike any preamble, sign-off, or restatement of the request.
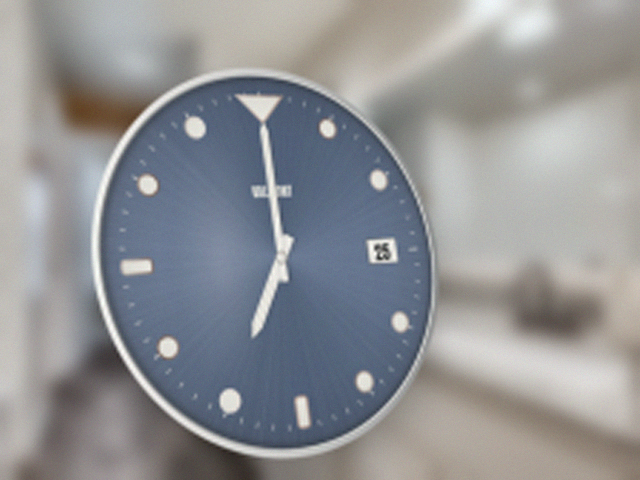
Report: 7:00
